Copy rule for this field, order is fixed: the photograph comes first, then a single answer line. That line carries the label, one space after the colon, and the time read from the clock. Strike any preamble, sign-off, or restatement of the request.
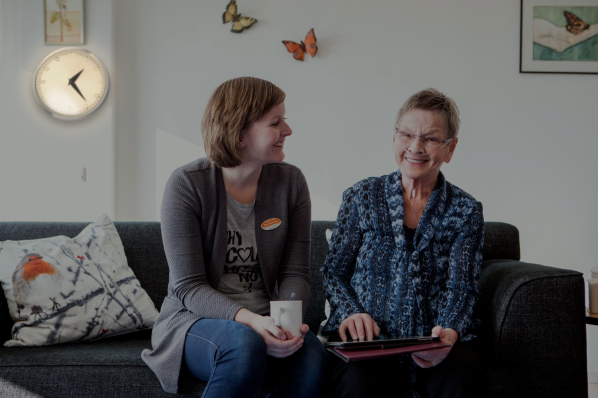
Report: 1:24
